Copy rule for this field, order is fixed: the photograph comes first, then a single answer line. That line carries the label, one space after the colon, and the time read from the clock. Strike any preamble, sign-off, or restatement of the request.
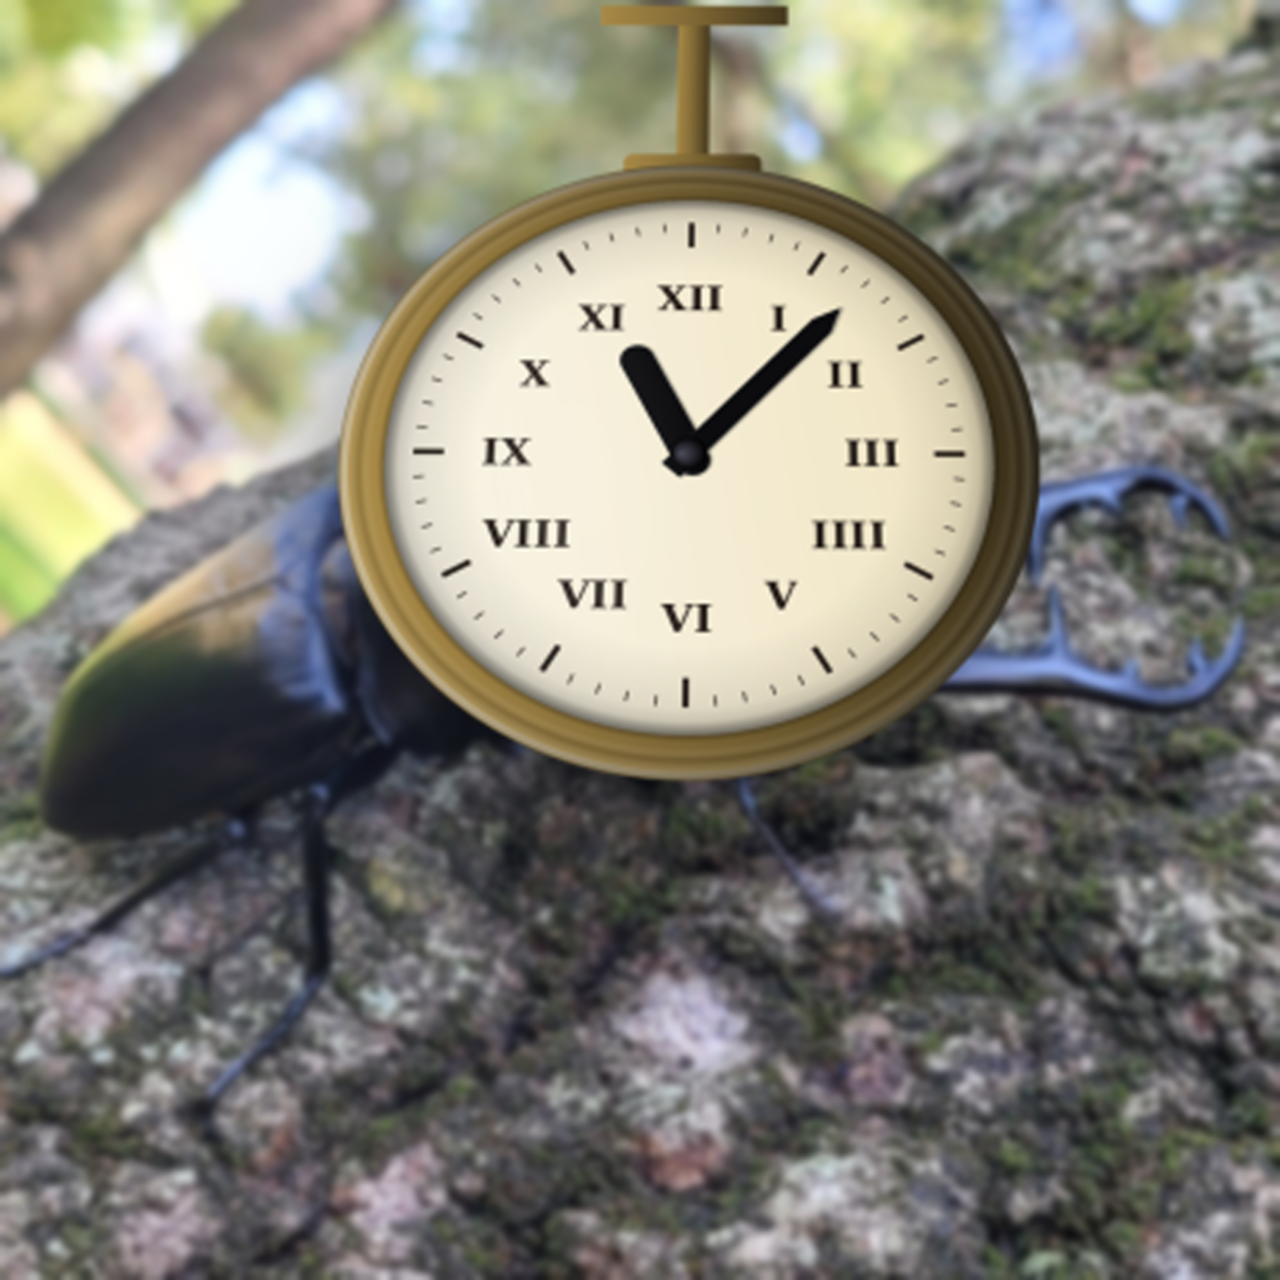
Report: 11:07
